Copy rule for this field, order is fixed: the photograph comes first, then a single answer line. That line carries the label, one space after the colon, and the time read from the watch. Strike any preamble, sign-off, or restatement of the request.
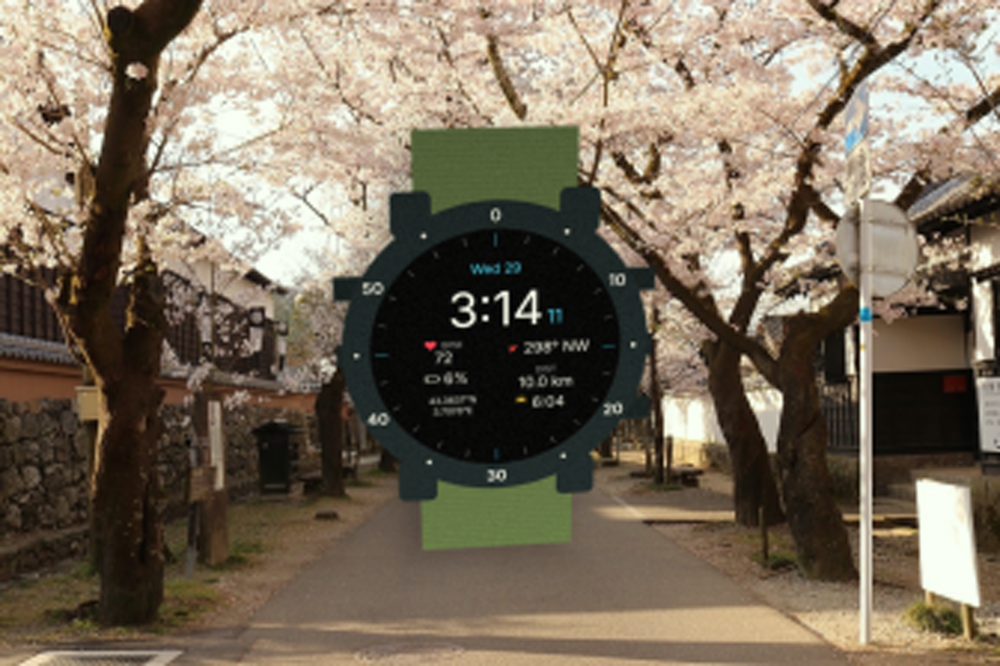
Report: 3:14
